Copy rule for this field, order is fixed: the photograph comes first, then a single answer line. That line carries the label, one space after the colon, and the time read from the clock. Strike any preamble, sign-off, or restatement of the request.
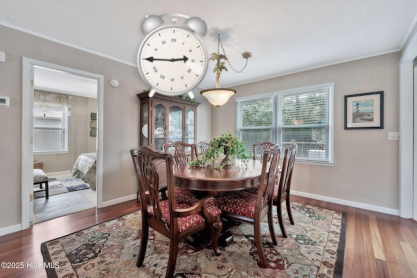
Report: 2:45
